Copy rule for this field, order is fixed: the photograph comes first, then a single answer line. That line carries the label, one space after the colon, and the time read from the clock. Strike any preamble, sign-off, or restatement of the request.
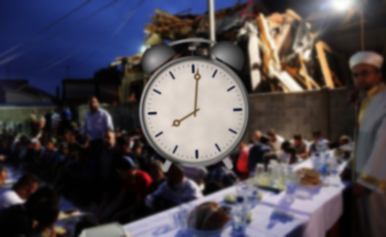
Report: 8:01
